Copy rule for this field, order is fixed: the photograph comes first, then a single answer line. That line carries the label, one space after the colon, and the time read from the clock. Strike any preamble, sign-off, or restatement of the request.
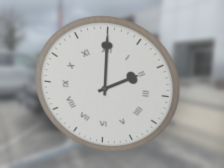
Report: 2:00
